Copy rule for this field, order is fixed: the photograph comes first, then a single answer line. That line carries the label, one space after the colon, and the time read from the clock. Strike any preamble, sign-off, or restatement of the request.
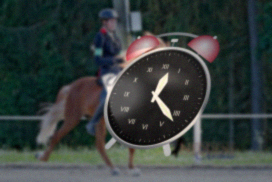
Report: 12:22
